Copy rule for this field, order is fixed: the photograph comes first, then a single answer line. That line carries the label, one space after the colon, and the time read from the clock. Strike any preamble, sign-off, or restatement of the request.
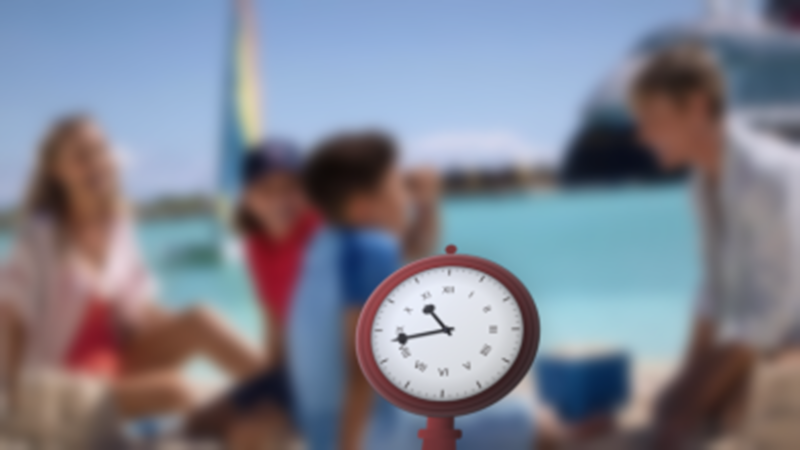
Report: 10:43
